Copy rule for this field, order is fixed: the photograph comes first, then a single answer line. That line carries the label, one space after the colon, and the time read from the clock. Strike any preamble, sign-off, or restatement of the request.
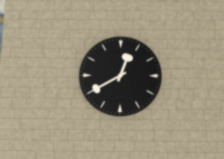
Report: 12:40
